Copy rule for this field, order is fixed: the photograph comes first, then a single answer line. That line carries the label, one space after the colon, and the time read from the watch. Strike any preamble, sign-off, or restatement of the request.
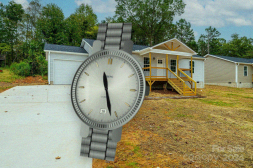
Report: 11:27
